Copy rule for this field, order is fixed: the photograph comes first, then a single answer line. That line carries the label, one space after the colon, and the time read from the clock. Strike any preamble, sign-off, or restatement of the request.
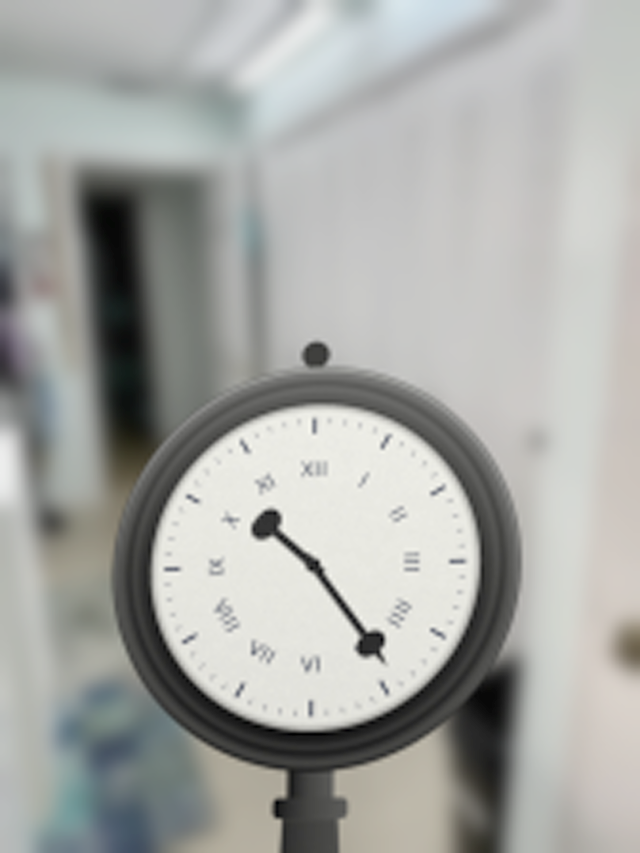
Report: 10:24
